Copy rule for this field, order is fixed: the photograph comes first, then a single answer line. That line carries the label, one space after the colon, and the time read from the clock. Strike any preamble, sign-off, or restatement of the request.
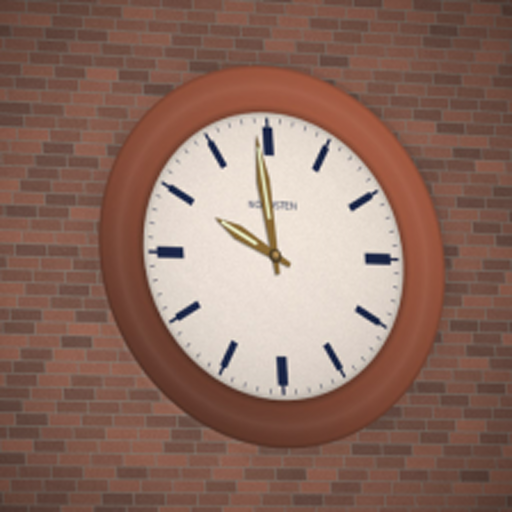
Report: 9:59
